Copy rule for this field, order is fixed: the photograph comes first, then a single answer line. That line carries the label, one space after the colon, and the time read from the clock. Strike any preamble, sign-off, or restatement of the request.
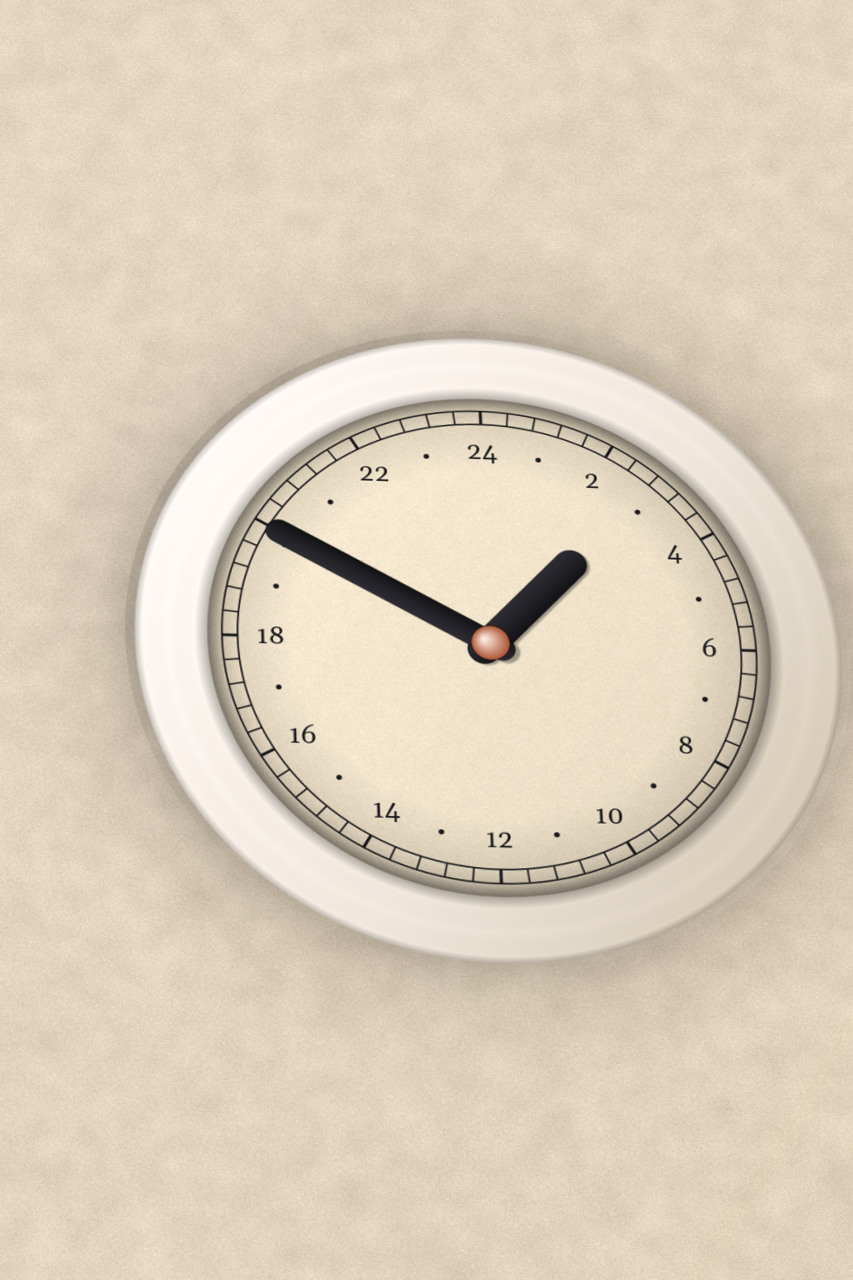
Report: 2:50
